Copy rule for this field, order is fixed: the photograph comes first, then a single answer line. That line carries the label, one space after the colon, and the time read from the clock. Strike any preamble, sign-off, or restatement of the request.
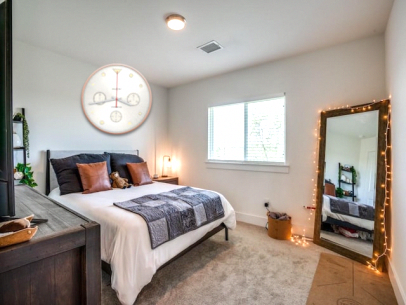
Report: 3:43
